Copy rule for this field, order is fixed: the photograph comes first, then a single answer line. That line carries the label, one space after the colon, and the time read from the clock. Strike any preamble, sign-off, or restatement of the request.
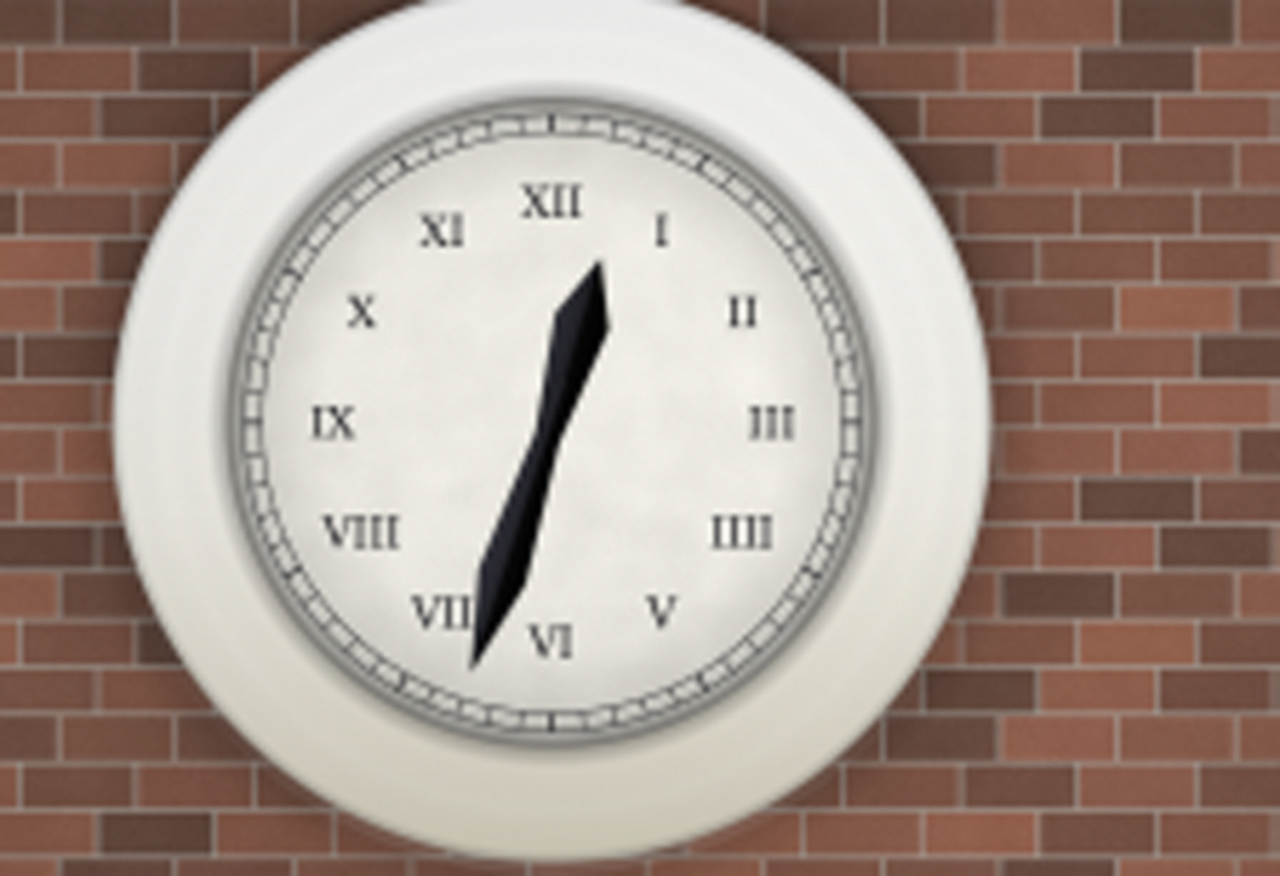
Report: 12:33
